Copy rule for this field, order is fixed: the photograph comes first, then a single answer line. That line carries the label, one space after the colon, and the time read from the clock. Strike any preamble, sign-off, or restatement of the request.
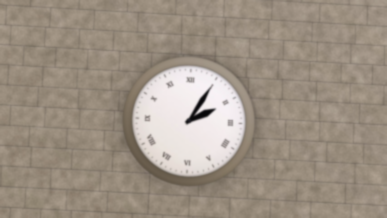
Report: 2:05
